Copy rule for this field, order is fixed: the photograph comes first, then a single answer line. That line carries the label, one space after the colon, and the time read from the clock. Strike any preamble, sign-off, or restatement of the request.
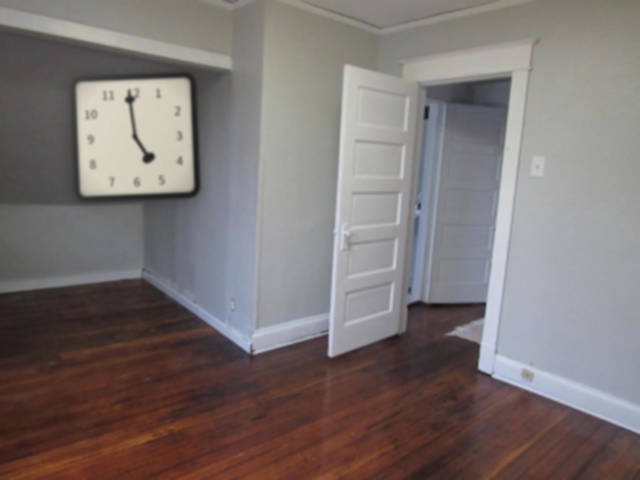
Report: 4:59
